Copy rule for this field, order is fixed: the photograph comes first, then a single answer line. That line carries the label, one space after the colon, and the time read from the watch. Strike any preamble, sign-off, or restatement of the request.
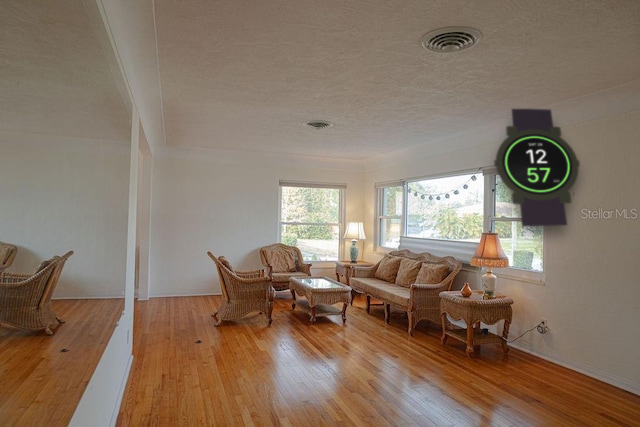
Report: 12:57
